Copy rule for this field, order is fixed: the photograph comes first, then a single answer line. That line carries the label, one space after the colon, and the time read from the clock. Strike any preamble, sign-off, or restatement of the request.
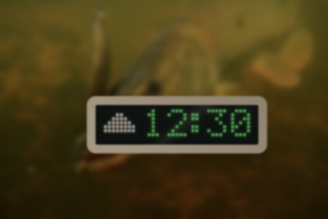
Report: 12:30
